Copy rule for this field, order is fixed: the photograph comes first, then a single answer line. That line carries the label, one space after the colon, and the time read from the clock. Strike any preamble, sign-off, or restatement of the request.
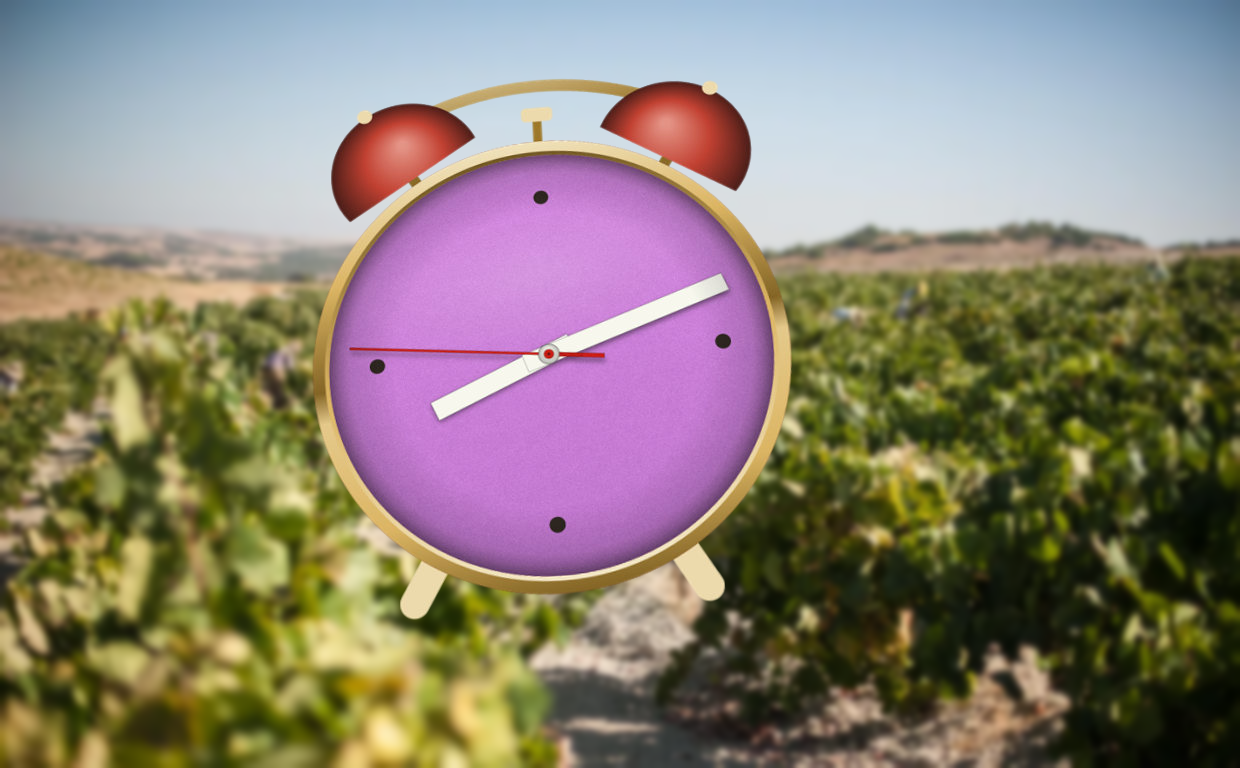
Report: 8:11:46
